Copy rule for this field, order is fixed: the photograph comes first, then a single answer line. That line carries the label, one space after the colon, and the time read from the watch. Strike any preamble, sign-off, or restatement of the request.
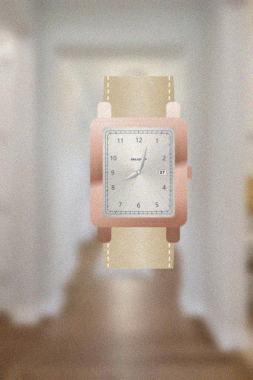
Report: 8:03
